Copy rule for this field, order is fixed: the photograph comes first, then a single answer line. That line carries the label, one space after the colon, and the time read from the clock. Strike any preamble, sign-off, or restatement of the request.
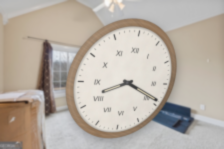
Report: 8:19
